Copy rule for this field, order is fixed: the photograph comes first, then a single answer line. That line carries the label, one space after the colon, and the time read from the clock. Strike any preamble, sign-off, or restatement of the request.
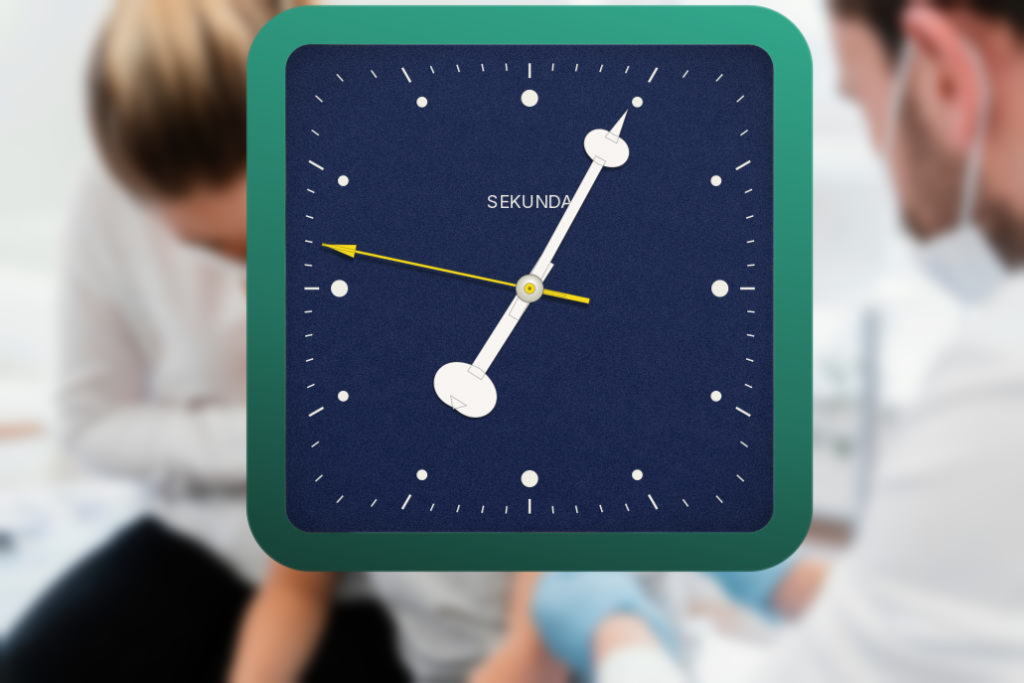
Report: 7:04:47
